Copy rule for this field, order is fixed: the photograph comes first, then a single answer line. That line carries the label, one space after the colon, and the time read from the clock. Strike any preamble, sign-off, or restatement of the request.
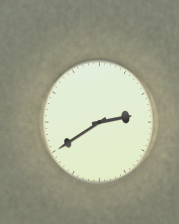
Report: 2:40
